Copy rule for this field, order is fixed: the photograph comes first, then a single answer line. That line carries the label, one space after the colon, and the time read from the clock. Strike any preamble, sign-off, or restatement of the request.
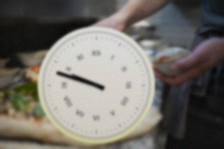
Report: 9:48
